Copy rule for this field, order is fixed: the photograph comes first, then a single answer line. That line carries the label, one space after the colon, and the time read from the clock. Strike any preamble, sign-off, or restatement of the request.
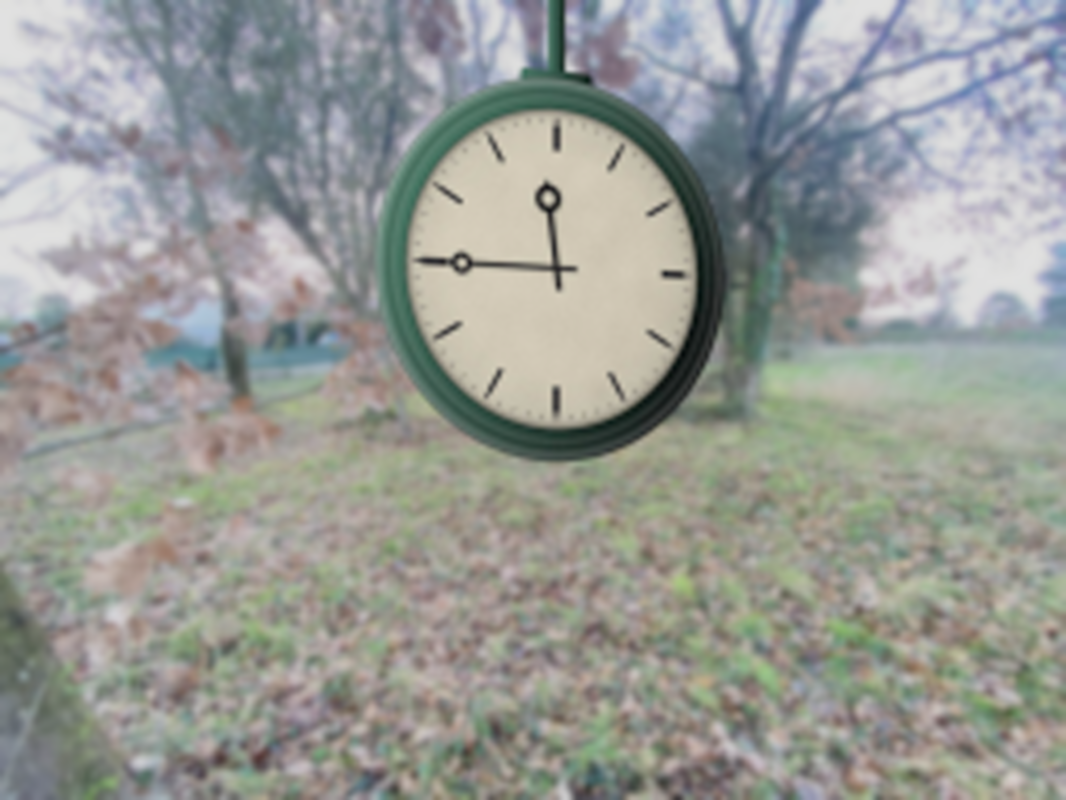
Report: 11:45
